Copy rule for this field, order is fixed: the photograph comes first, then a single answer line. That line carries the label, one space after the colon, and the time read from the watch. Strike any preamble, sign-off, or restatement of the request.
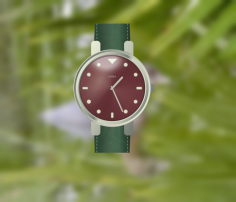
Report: 1:26
